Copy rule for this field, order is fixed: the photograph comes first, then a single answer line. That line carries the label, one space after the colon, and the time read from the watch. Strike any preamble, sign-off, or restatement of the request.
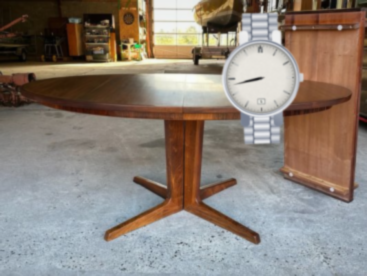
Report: 8:43
